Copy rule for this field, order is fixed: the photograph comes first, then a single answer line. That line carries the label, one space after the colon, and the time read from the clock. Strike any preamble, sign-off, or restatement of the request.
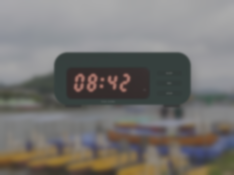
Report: 8:42
